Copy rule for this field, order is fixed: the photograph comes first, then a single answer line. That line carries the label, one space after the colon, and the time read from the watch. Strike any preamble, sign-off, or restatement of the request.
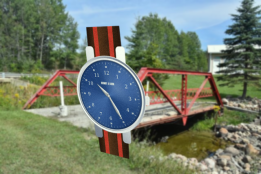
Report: 10:25
